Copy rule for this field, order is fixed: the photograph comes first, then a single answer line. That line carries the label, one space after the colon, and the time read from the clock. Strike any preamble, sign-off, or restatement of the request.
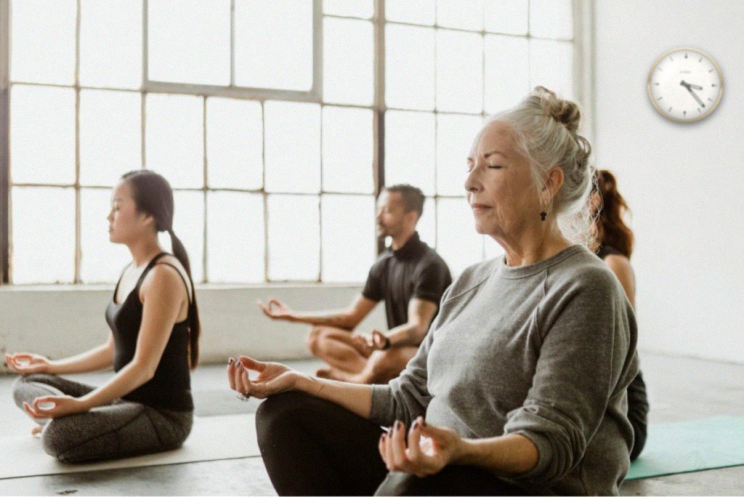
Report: 3:23
